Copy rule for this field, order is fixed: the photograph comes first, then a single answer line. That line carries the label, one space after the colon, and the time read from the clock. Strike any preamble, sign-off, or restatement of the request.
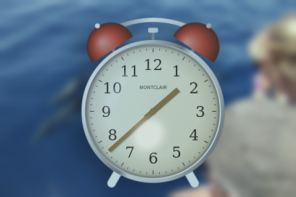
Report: 1:38
